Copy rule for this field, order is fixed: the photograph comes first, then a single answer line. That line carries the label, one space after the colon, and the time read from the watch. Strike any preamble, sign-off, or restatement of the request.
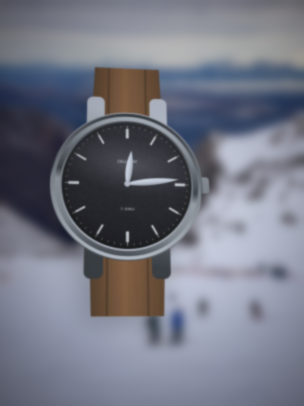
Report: 12:14
